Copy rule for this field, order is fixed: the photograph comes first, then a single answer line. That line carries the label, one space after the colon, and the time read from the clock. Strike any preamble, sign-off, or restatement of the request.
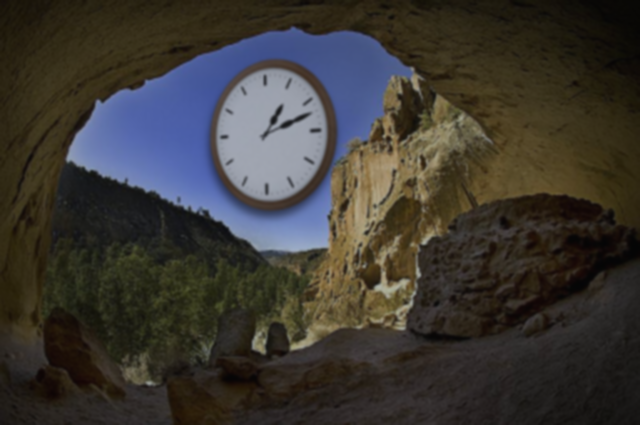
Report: 1:12
